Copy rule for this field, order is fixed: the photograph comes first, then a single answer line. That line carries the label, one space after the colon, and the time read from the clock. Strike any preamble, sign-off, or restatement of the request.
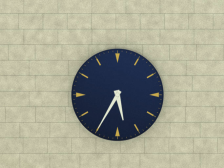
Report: 5:35
